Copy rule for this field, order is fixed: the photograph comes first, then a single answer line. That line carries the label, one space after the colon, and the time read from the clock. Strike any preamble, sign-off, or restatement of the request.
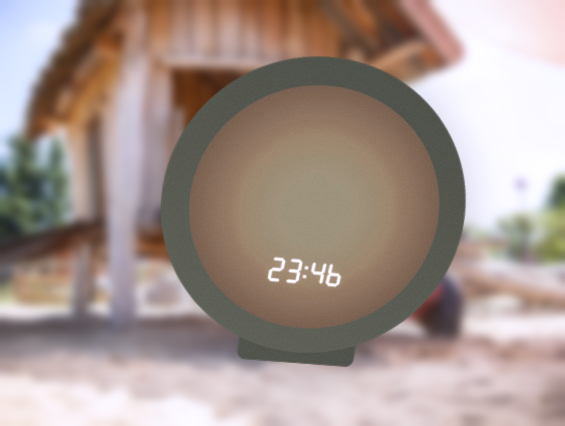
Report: 23:46
